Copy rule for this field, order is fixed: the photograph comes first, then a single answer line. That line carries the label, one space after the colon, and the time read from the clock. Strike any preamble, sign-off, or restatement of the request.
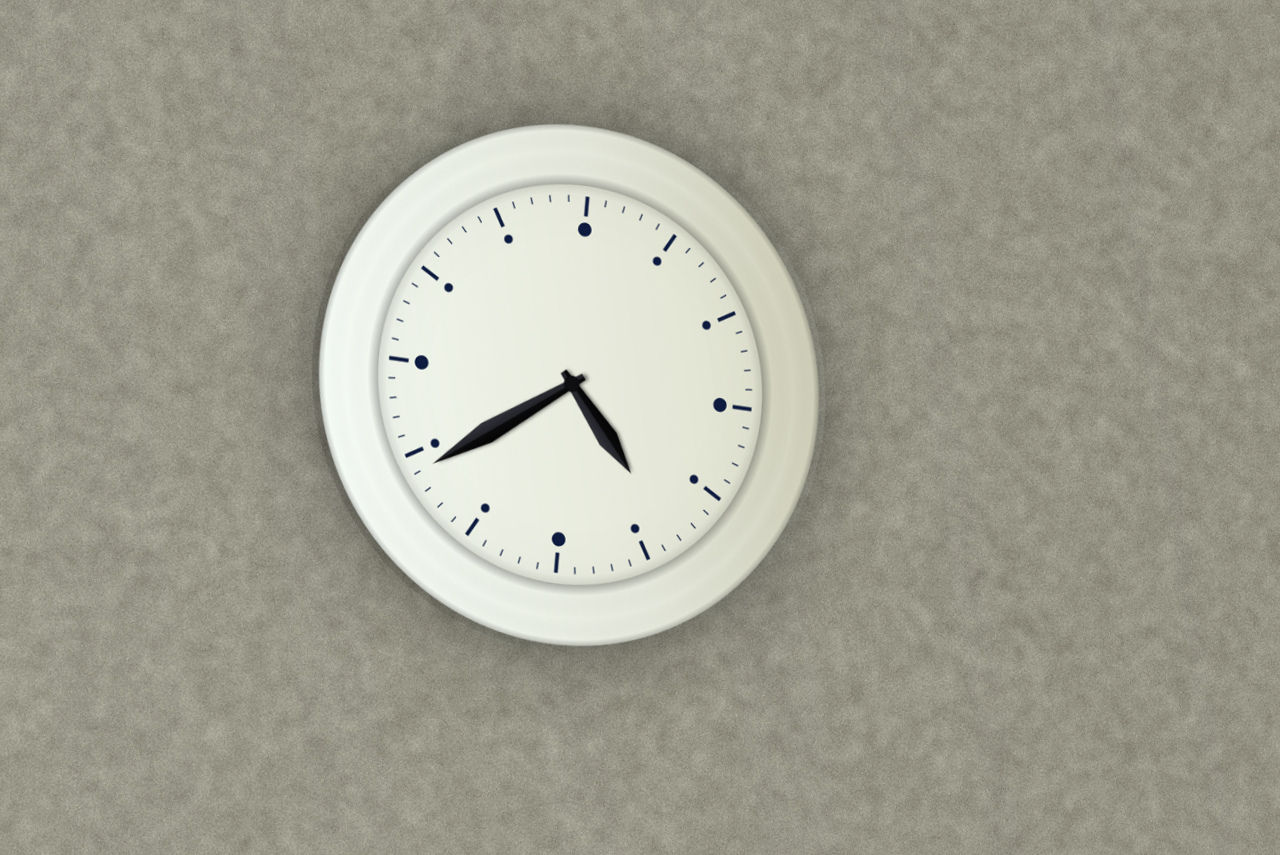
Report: 4:39
